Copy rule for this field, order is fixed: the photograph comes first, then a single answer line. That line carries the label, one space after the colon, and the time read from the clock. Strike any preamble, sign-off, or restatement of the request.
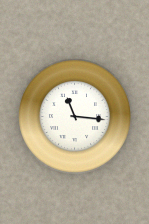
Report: 11:16
